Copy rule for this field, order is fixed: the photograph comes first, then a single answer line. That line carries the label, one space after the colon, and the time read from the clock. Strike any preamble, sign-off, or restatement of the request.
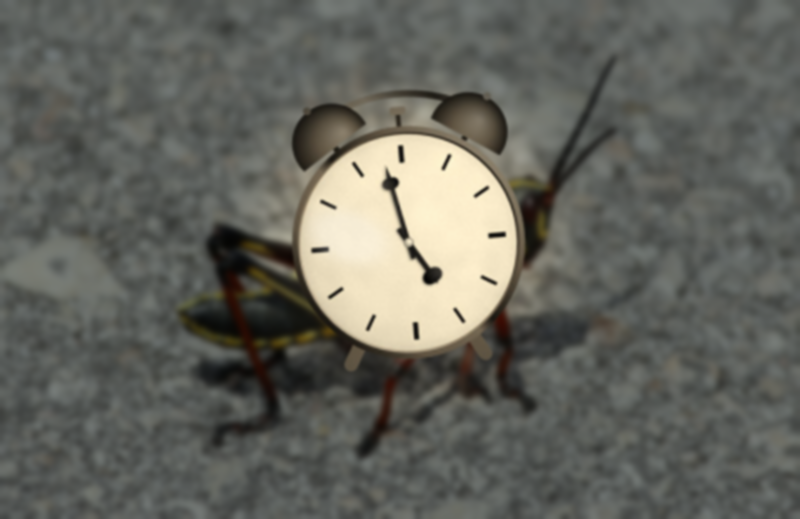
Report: 4:58
